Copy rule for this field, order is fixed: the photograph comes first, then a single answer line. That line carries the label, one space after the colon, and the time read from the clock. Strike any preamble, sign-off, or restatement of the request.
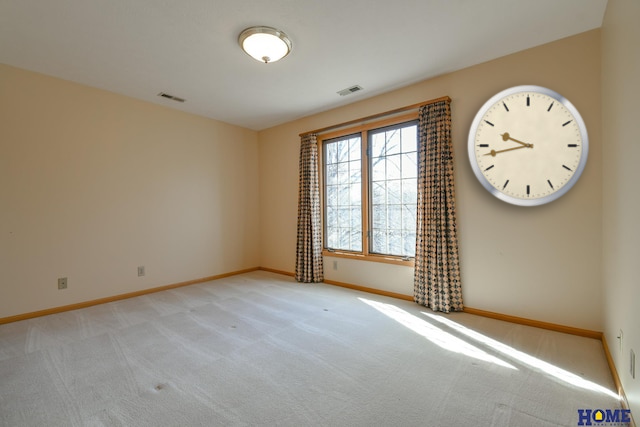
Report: 9:43
